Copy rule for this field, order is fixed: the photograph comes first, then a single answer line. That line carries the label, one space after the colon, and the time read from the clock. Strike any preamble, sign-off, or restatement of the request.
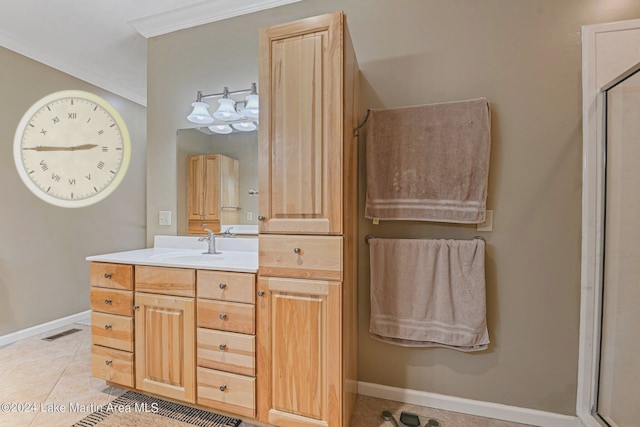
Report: 2:45
